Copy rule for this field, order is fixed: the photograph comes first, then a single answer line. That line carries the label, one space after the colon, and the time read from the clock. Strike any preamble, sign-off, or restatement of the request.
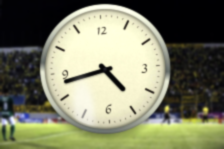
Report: 4:43
